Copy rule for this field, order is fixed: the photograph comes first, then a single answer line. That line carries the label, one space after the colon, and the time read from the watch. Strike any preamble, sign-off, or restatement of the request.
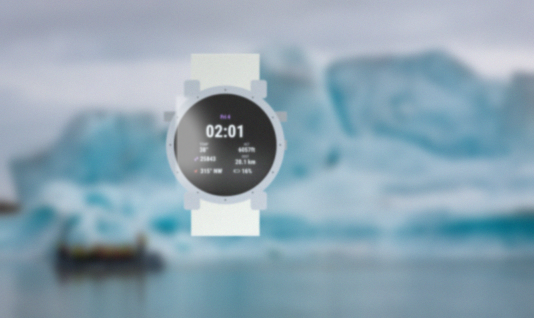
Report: 2:01
